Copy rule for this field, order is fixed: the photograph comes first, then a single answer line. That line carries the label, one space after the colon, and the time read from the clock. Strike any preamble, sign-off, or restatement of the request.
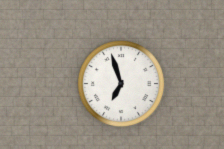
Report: 6:57
